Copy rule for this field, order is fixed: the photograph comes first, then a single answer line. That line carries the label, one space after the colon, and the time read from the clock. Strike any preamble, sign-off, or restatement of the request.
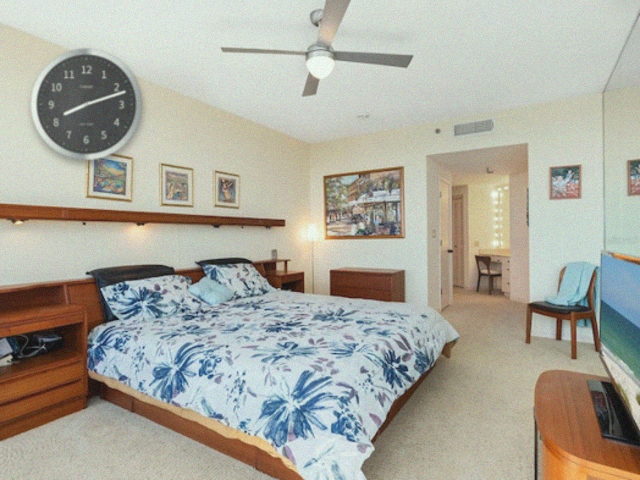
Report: 8:12
